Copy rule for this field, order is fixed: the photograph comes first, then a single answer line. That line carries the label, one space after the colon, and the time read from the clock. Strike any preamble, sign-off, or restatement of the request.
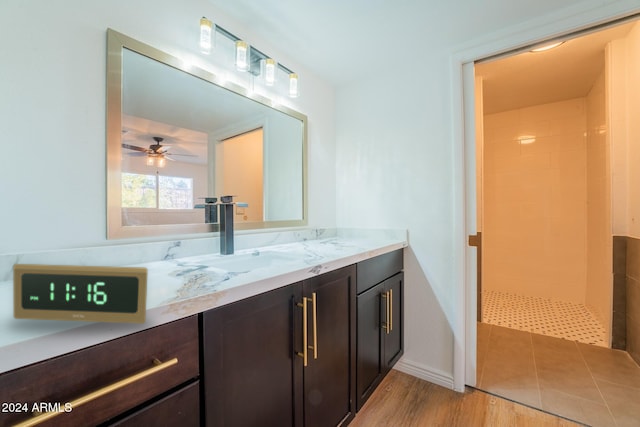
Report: 11:16
